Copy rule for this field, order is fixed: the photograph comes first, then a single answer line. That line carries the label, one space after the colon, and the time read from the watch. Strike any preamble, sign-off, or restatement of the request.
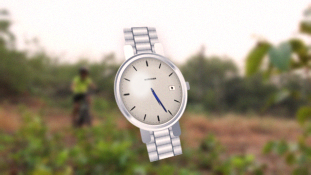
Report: 5:26
